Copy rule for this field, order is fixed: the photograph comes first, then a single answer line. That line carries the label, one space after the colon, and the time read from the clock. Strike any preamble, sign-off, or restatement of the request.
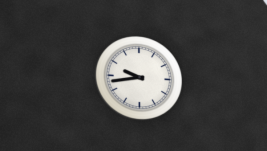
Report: 9:43
